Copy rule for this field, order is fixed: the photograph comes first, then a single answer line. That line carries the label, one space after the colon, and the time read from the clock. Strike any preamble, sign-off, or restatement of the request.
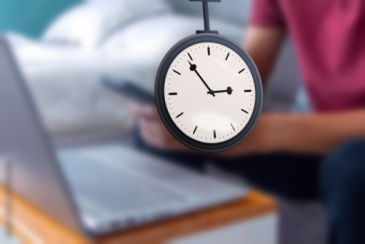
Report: 2:54
